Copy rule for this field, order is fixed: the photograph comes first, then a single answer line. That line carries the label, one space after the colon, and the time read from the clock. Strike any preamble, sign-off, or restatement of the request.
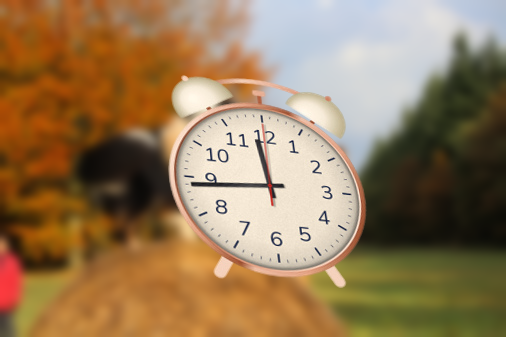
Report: 11:44:00
